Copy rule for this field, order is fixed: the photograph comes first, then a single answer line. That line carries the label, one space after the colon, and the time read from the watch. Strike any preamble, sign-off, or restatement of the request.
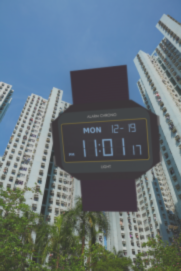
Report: 11:01:17
